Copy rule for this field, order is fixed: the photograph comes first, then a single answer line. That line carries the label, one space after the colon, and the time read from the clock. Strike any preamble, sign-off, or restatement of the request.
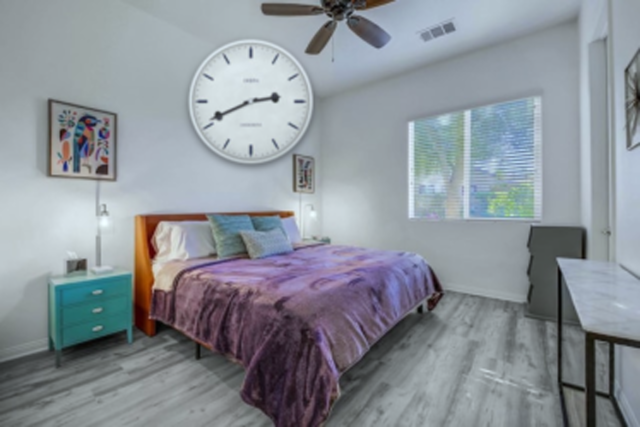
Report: 2:41
